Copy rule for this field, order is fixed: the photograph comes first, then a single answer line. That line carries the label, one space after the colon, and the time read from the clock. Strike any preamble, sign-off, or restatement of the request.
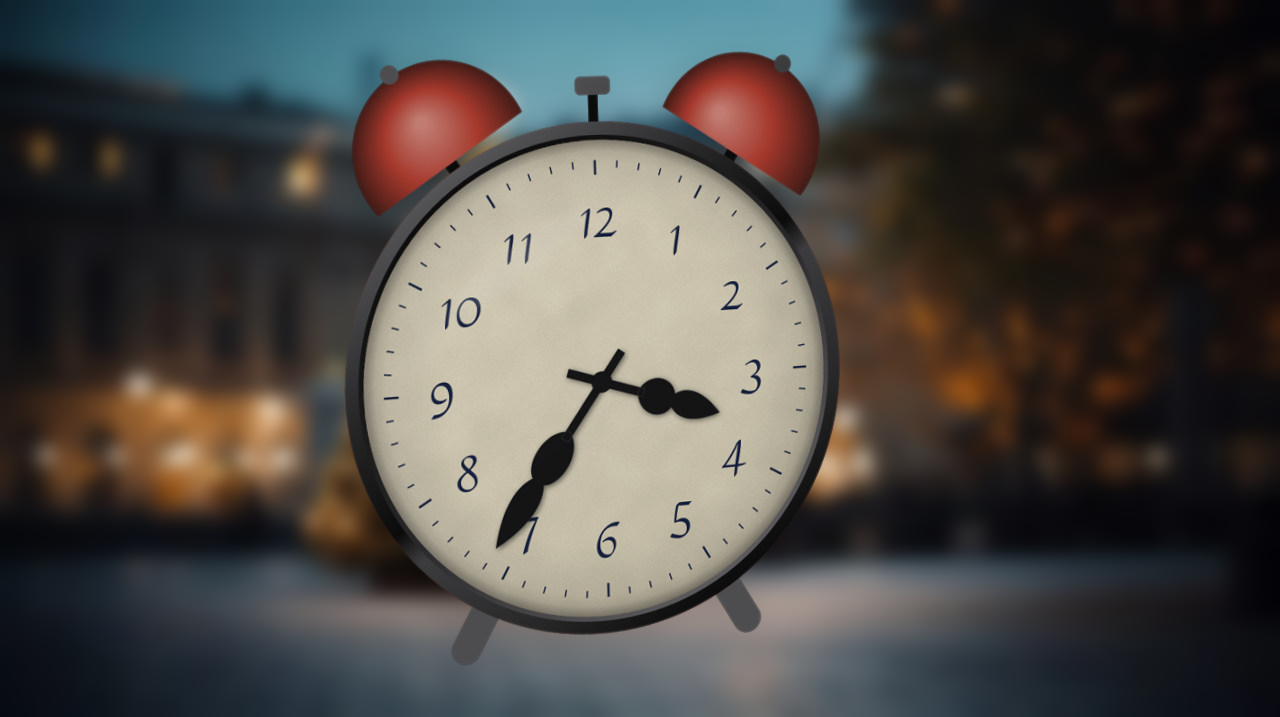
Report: 3:36
